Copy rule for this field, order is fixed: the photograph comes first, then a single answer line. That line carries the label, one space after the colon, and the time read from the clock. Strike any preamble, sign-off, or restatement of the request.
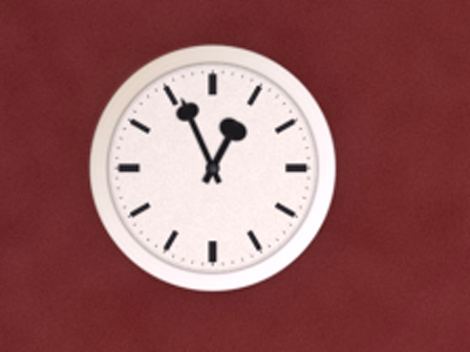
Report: 12:56
